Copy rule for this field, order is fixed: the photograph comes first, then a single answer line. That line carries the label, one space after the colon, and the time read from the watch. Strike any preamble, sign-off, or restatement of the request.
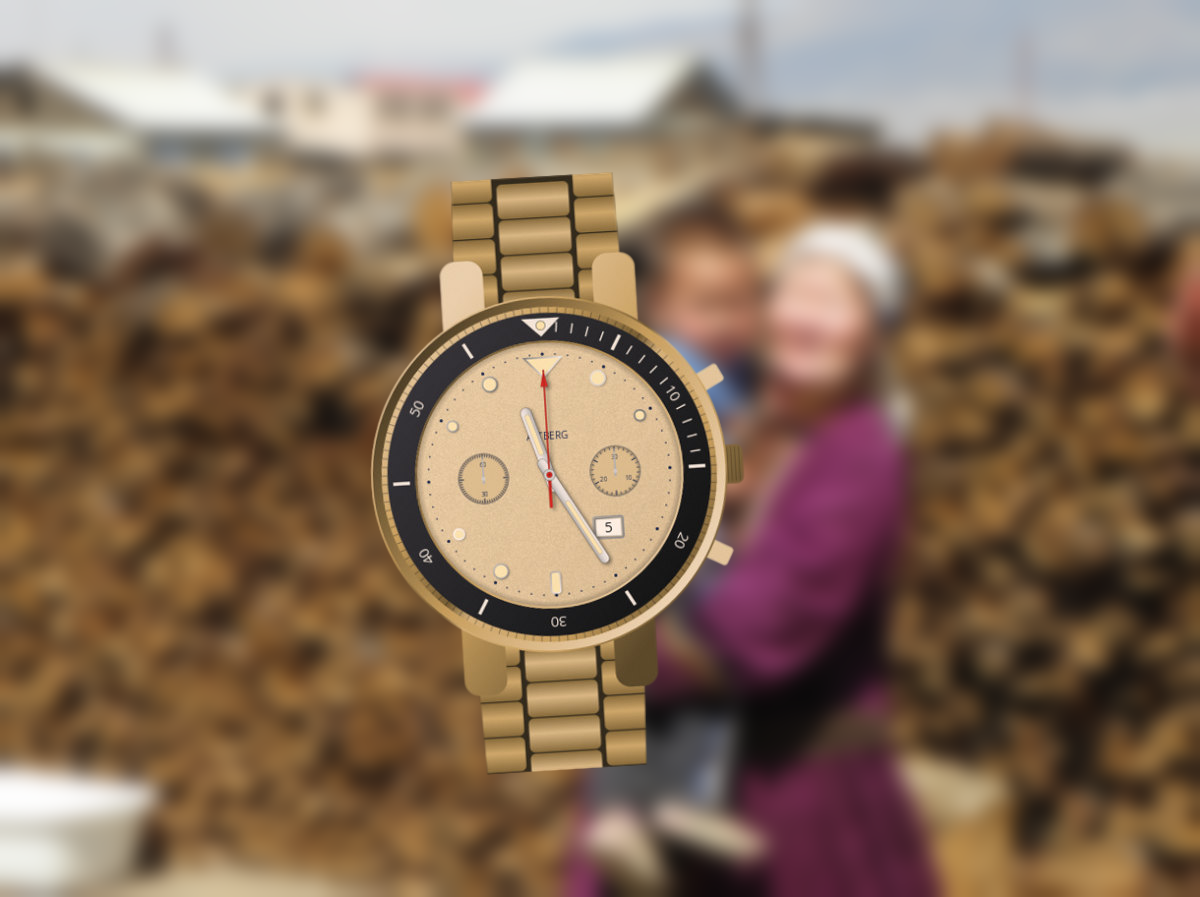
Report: 11:25
